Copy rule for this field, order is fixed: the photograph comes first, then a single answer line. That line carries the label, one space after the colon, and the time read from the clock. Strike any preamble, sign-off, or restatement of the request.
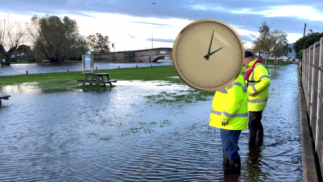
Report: 2:02
